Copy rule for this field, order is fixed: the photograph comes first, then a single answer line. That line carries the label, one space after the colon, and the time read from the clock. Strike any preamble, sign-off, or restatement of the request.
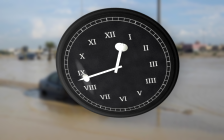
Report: 12:43
